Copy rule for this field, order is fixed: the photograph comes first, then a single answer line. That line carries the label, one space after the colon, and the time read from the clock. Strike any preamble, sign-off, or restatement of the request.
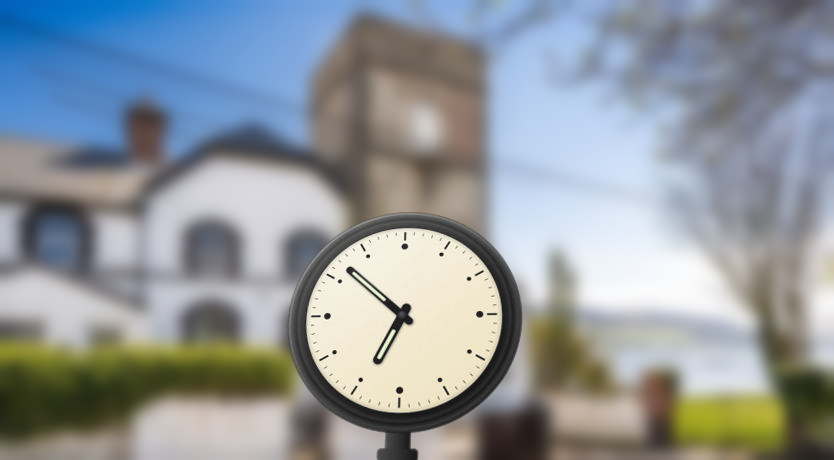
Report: 6:52
